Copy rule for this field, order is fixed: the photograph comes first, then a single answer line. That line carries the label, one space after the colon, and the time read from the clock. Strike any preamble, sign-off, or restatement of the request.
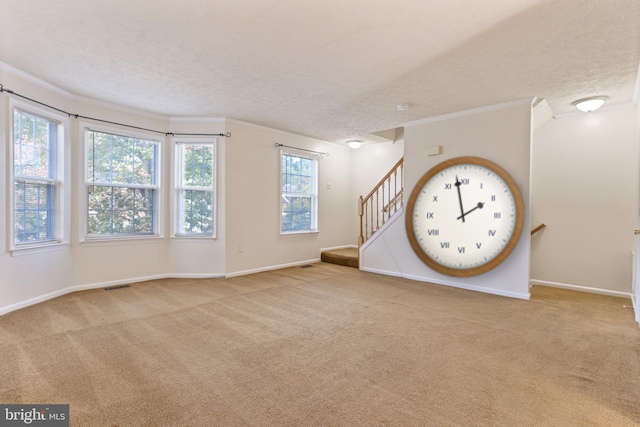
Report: 1:58
